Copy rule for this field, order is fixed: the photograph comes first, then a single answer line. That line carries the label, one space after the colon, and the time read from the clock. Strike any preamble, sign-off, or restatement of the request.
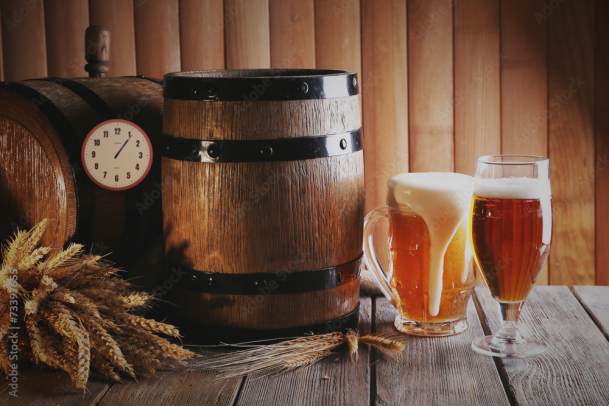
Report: 1:06
